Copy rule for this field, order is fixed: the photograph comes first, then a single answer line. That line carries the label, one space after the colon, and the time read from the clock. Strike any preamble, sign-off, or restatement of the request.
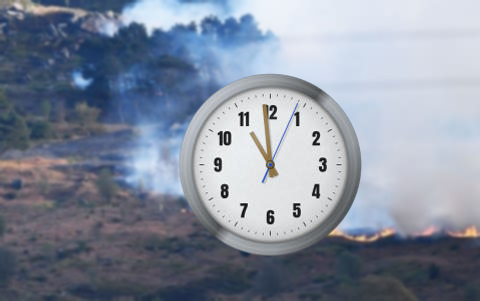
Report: 10:59:04
